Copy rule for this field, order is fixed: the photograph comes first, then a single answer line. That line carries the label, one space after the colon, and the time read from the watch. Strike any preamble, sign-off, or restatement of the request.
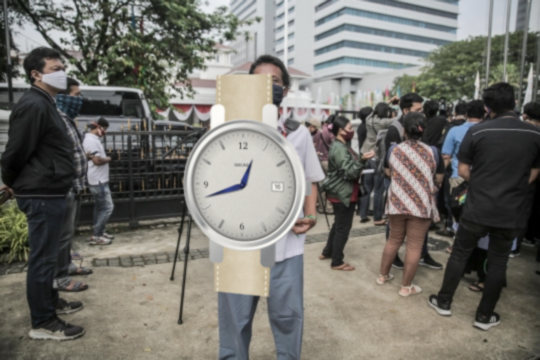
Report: 12:42
